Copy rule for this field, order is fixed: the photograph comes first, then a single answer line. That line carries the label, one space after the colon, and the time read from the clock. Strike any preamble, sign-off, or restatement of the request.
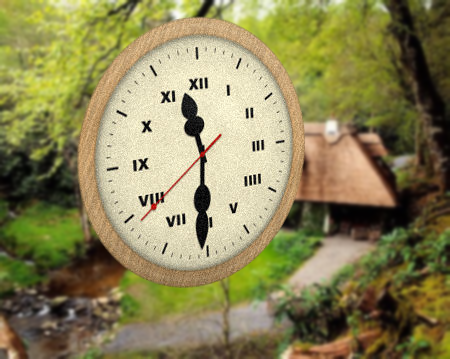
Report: 11:30:39
